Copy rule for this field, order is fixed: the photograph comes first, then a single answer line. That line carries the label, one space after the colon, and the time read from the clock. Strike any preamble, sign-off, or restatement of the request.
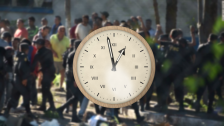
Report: 12:58
